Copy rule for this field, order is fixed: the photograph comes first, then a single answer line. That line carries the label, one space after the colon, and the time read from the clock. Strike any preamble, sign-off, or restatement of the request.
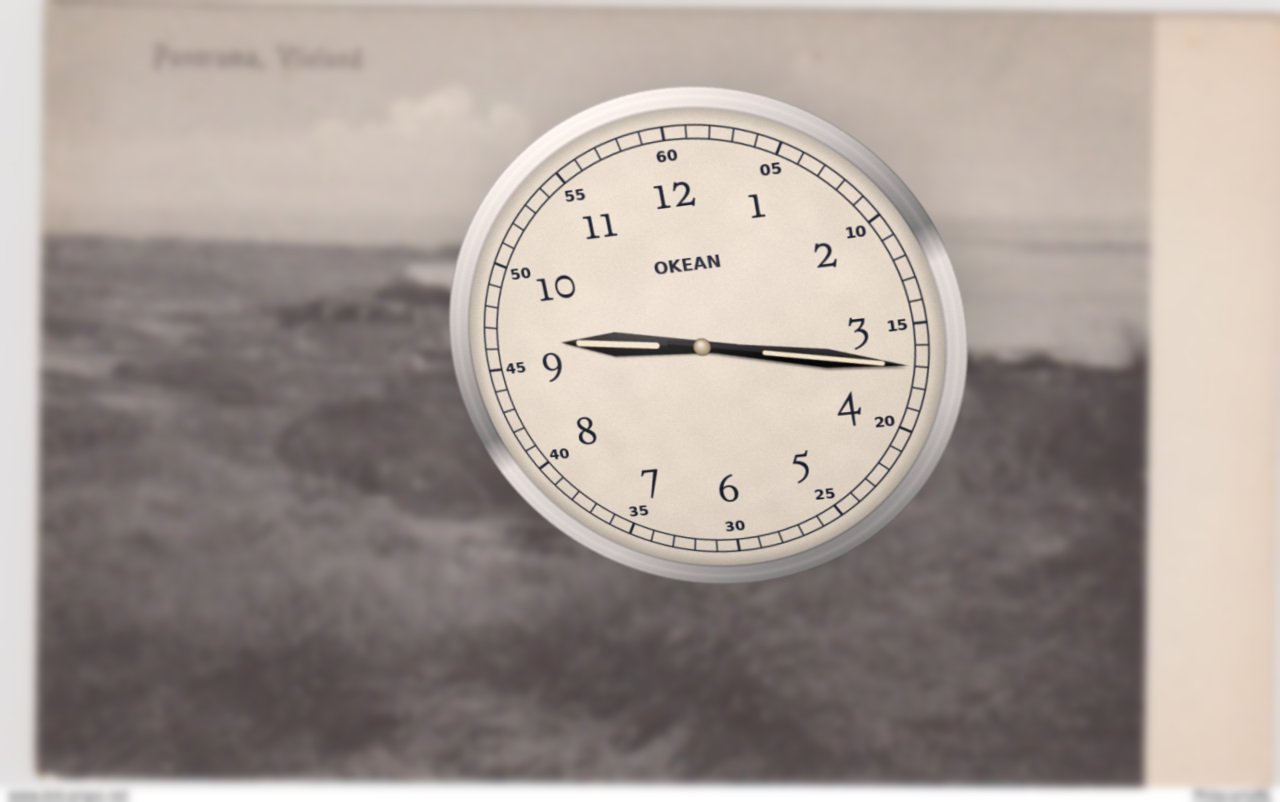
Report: 9:17
